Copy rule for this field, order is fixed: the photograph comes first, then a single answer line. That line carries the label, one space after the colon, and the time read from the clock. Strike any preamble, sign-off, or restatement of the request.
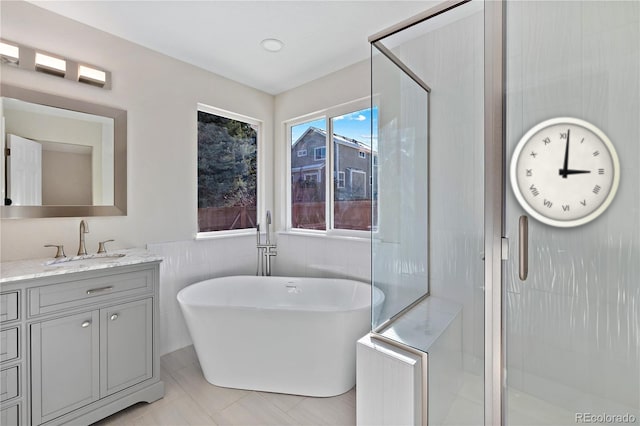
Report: 3:01
